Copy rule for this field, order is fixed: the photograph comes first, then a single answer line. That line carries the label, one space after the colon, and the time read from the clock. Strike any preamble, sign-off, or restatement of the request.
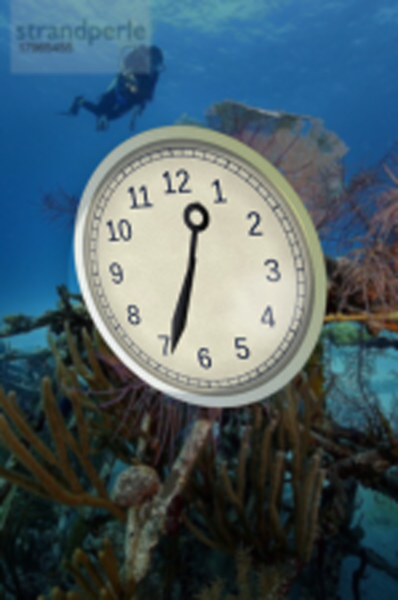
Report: 12:34
